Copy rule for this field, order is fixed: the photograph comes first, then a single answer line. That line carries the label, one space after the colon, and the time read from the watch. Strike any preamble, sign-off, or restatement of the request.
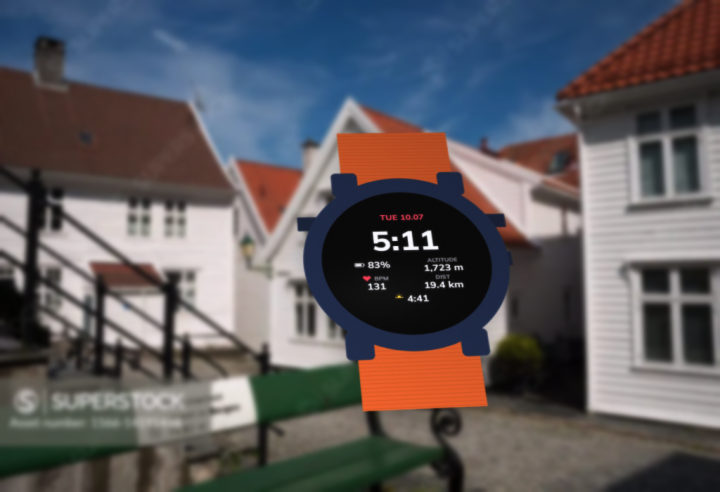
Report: 5:11
